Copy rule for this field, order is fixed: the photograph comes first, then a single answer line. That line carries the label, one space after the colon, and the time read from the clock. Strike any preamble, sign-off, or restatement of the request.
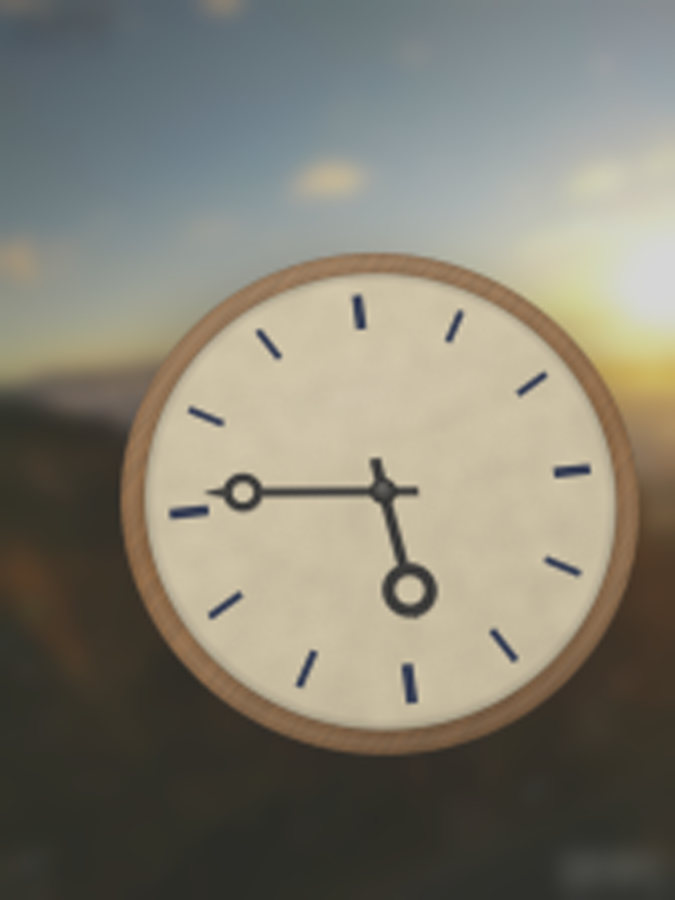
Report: 5:46
